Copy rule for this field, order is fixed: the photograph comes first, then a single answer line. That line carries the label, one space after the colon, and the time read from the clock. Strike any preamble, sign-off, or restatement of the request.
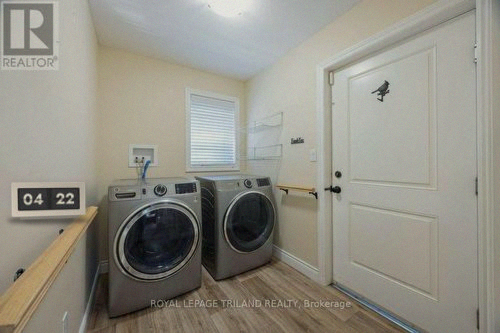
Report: 4:22
